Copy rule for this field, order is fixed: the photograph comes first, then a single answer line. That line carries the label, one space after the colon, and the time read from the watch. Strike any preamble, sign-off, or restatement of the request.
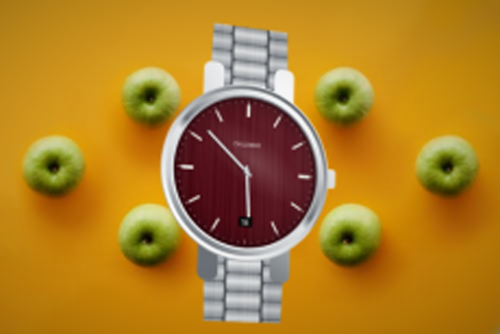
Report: 5:52
